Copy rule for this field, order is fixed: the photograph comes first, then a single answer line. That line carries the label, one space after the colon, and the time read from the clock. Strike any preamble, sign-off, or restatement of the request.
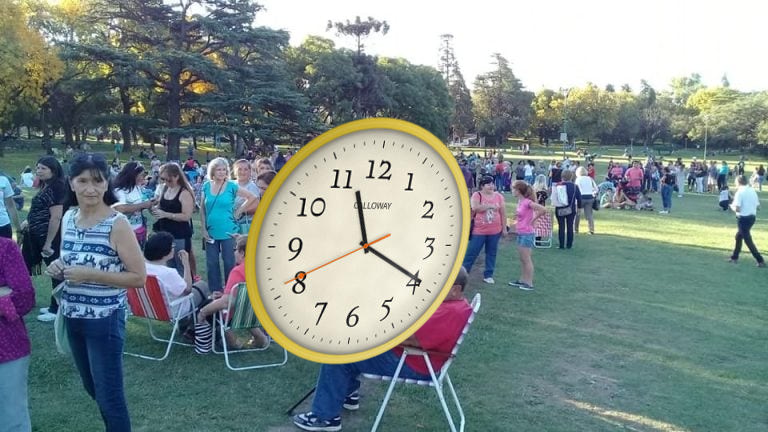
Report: 11:19:41
